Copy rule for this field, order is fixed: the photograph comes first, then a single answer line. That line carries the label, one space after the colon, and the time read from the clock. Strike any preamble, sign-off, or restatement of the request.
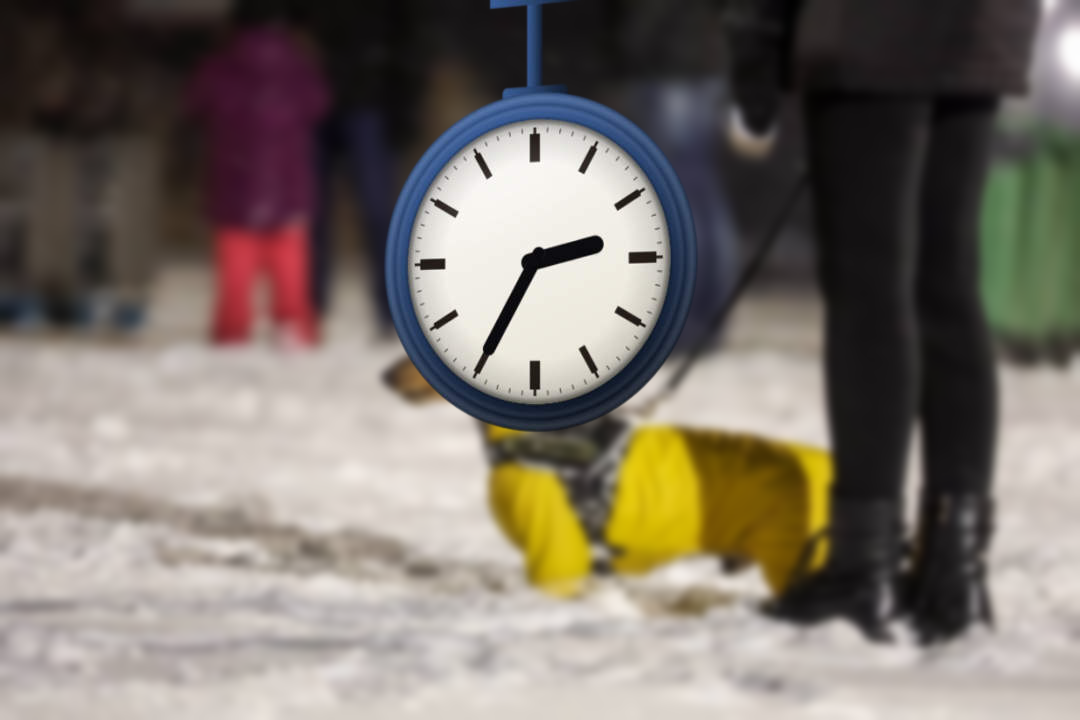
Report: 2:35
